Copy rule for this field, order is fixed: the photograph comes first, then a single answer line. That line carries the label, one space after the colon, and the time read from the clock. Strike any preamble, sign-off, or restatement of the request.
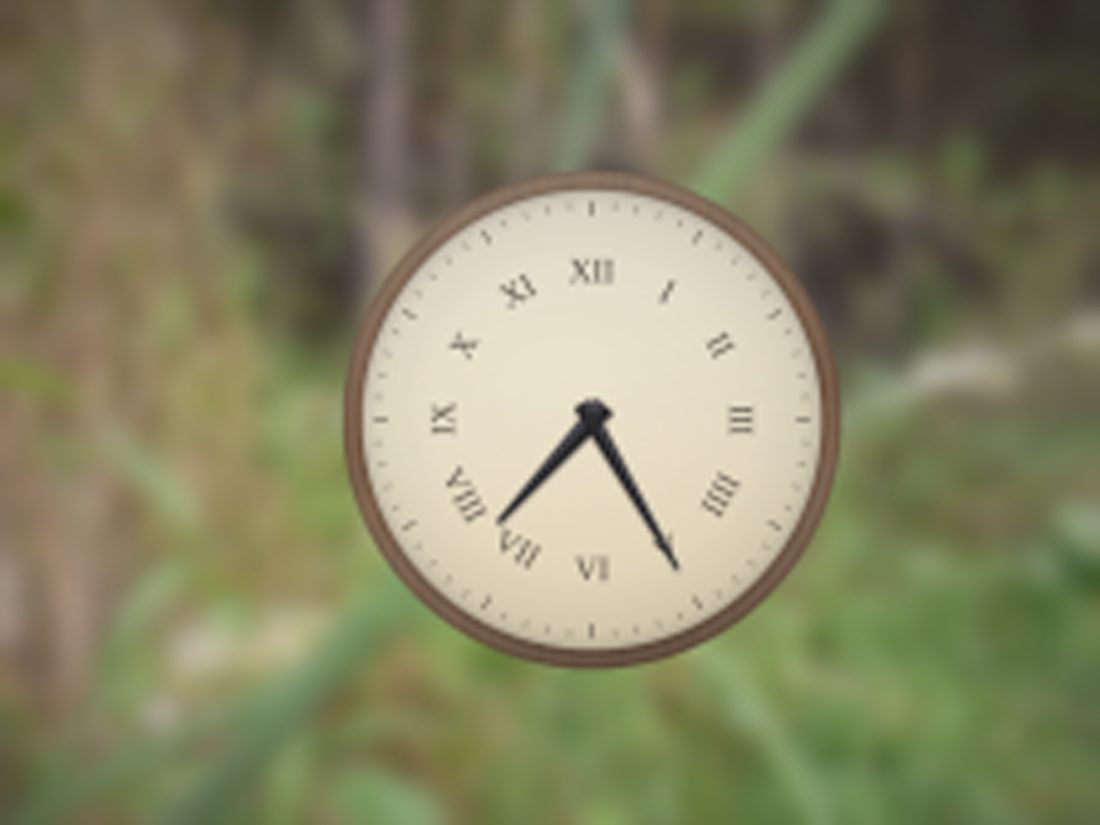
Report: 7:25
